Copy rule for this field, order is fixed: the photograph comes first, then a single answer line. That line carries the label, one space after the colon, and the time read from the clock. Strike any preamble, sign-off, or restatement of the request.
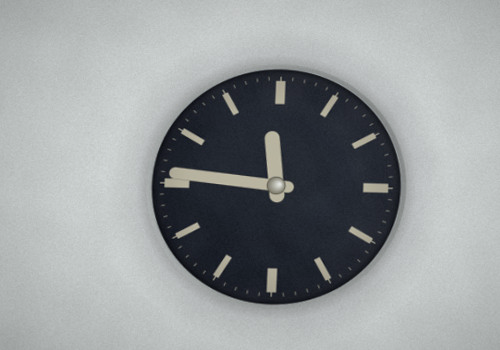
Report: 11:46
